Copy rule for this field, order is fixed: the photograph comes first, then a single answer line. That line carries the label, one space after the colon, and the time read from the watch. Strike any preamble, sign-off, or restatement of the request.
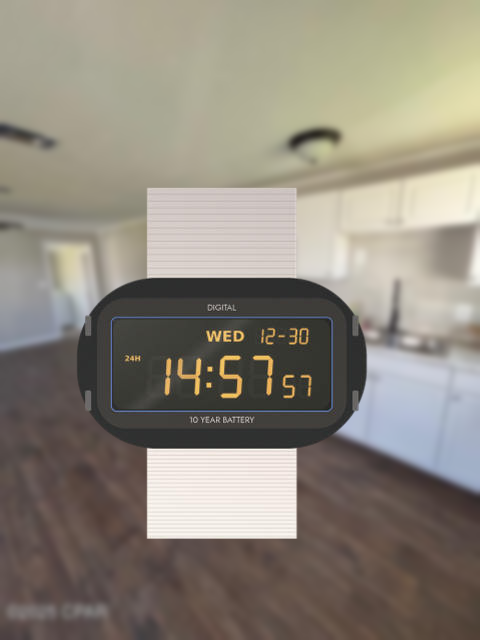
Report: 14:57:57
